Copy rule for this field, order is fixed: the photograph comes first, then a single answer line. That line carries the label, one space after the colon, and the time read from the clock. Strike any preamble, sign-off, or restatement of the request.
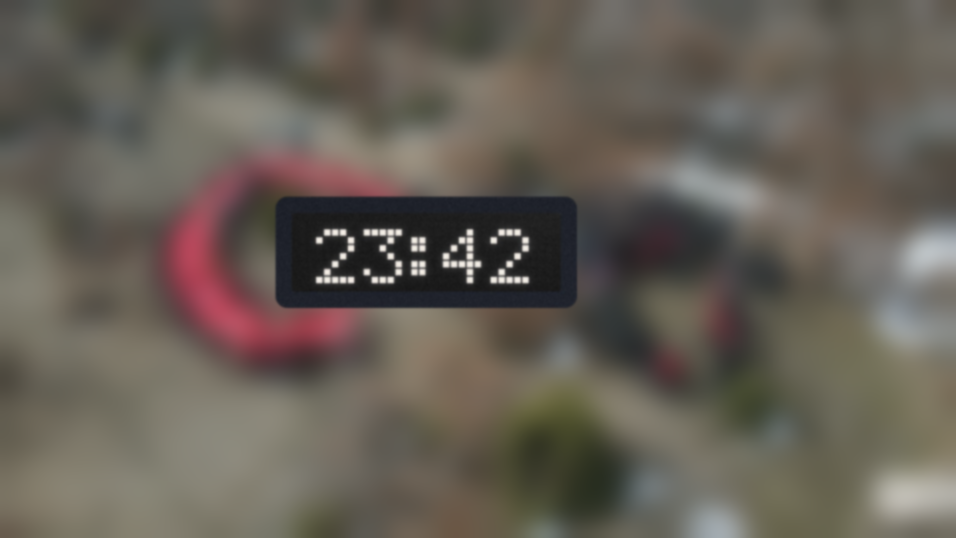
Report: 23:42
